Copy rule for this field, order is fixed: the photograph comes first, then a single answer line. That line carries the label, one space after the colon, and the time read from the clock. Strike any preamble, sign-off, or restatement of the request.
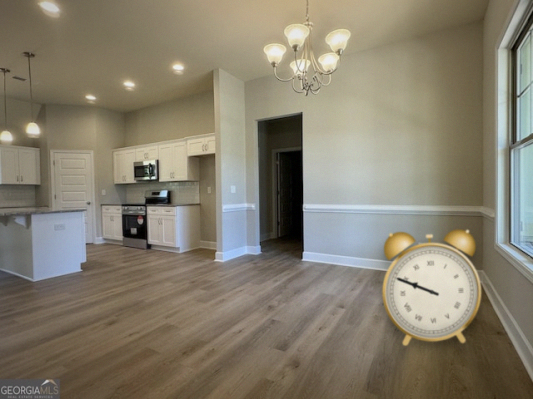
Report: 9:49
